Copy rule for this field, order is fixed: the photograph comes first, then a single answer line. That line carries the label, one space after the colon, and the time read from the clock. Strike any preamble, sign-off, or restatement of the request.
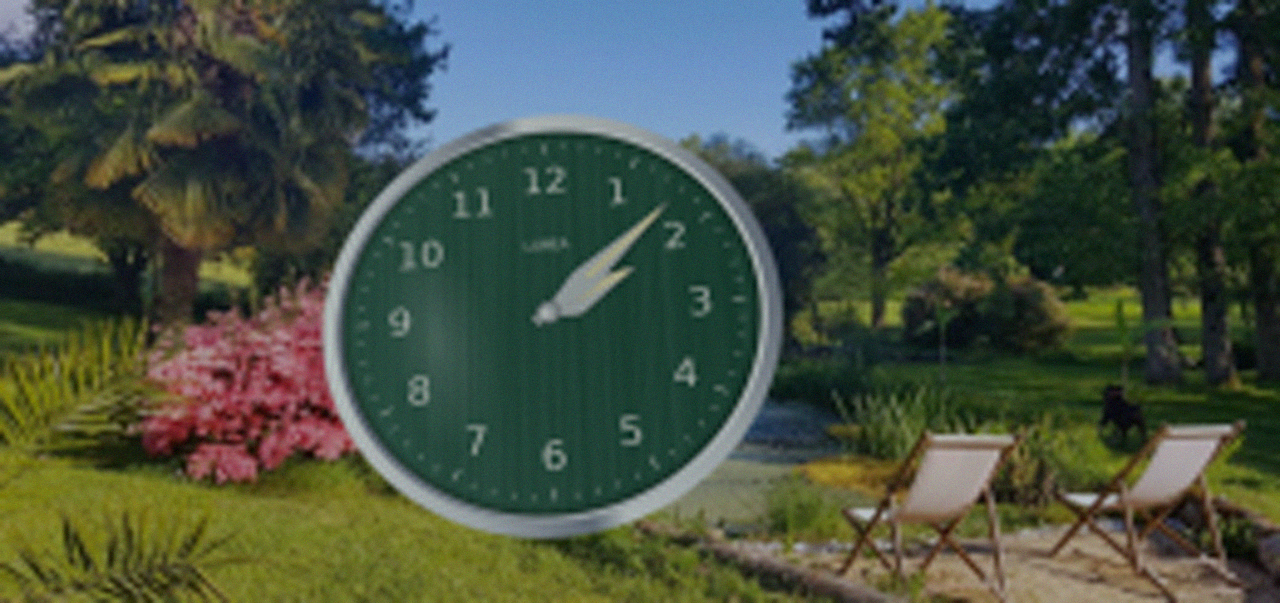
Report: 2:08
